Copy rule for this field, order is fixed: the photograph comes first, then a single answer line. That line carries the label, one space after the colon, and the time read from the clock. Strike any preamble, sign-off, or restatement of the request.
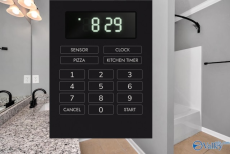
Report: 8:29
